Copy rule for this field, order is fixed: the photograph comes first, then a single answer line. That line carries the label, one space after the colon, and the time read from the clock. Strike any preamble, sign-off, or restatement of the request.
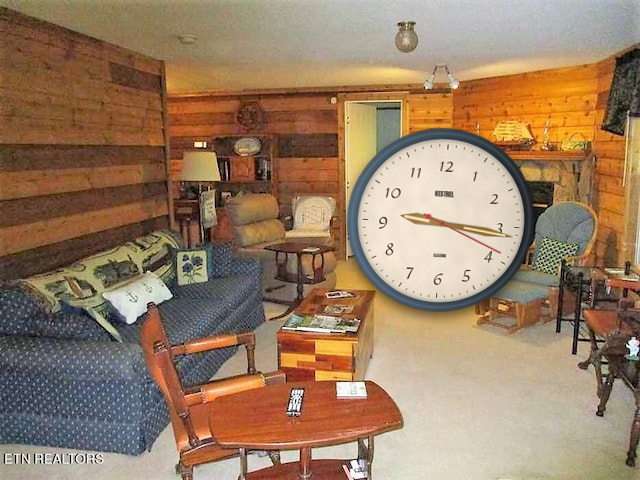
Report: 9:16:19
